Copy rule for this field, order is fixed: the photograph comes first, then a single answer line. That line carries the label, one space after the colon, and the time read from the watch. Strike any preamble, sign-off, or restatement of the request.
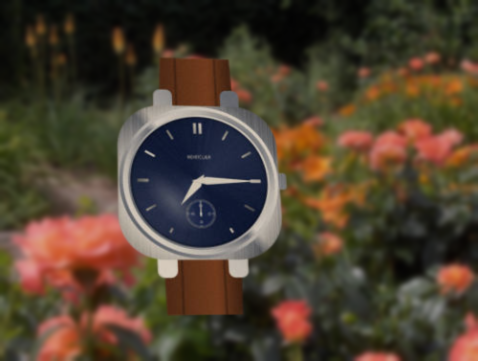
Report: 7:15
